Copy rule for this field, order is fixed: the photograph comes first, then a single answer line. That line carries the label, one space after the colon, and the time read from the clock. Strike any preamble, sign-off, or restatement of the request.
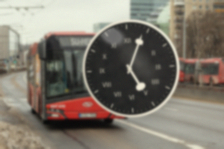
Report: 5:04
